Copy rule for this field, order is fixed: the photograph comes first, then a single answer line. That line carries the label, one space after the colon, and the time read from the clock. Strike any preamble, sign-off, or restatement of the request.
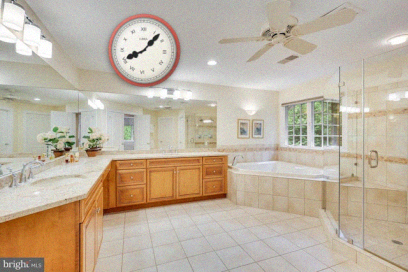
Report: 8:07
